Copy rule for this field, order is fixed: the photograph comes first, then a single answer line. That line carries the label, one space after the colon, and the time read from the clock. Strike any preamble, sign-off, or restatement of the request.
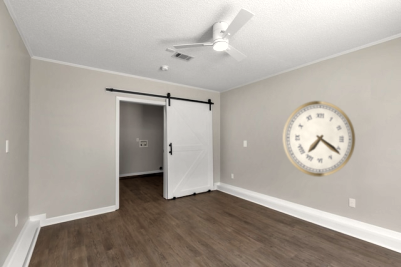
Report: 7:21
